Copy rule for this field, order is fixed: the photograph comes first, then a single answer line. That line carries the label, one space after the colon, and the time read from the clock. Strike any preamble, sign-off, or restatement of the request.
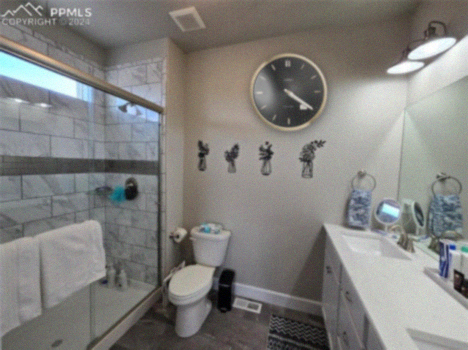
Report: 4:21
